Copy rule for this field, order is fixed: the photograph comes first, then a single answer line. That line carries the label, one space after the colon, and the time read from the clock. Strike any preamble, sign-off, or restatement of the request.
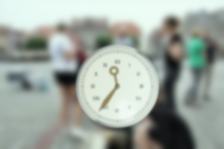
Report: 11:36
